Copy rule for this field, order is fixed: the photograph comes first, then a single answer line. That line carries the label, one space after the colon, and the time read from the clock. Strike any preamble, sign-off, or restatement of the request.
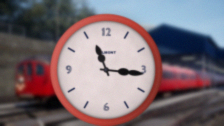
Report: 11:16
